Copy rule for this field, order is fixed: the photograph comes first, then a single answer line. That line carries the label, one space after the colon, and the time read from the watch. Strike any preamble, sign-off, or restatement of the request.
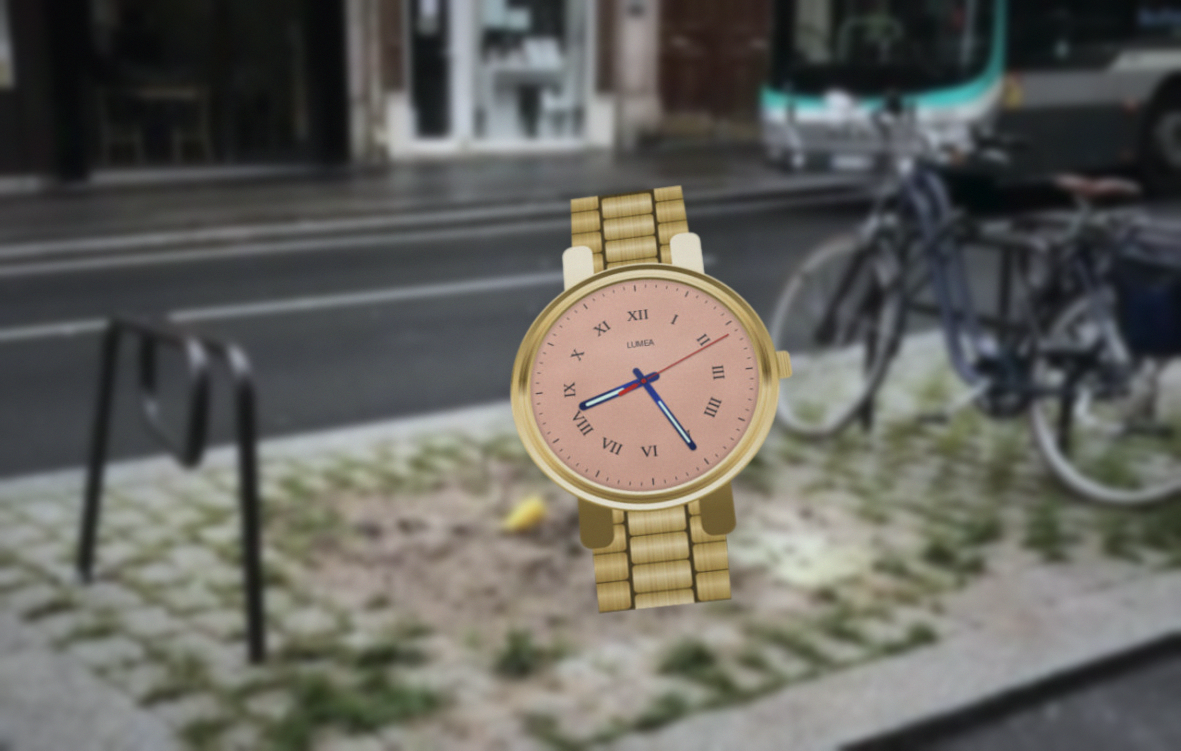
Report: 8:25:11
